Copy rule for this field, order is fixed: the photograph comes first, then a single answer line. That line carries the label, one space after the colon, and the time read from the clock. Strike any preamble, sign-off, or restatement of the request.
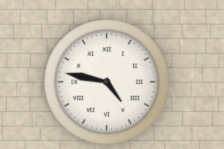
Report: 4:47
